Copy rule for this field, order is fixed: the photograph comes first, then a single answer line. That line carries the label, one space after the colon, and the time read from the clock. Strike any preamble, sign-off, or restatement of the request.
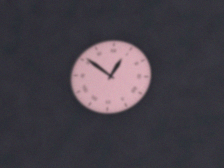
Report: 12:51
